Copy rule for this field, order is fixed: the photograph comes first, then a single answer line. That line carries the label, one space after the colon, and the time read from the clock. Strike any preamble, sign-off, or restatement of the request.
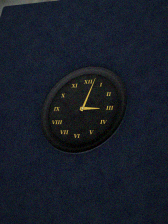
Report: 3:02
